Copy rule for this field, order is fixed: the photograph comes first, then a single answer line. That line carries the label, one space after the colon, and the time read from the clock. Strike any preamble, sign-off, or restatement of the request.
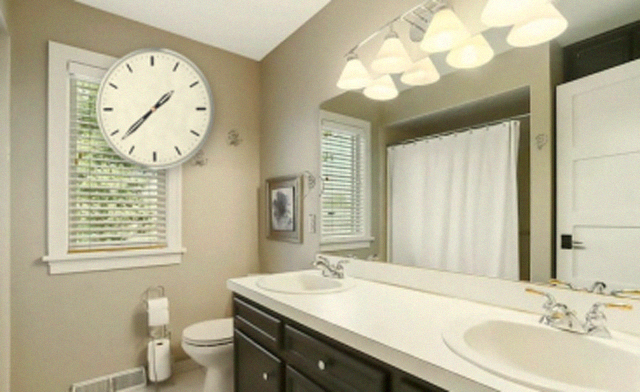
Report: 1:38
